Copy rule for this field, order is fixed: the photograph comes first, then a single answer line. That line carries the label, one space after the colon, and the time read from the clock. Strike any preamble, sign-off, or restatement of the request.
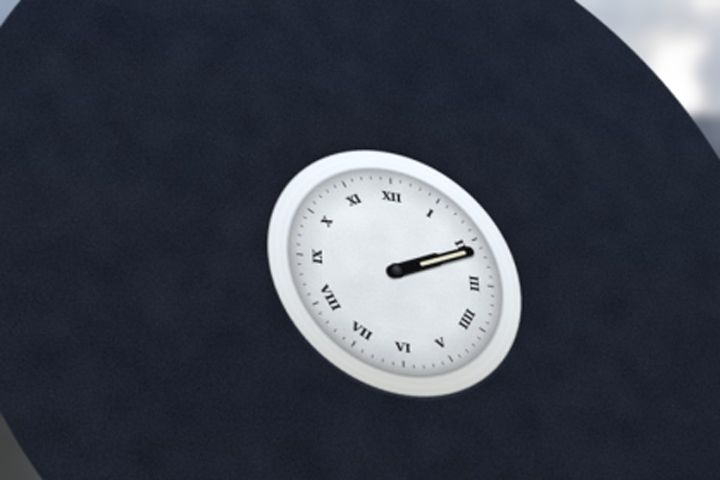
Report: 2:11
